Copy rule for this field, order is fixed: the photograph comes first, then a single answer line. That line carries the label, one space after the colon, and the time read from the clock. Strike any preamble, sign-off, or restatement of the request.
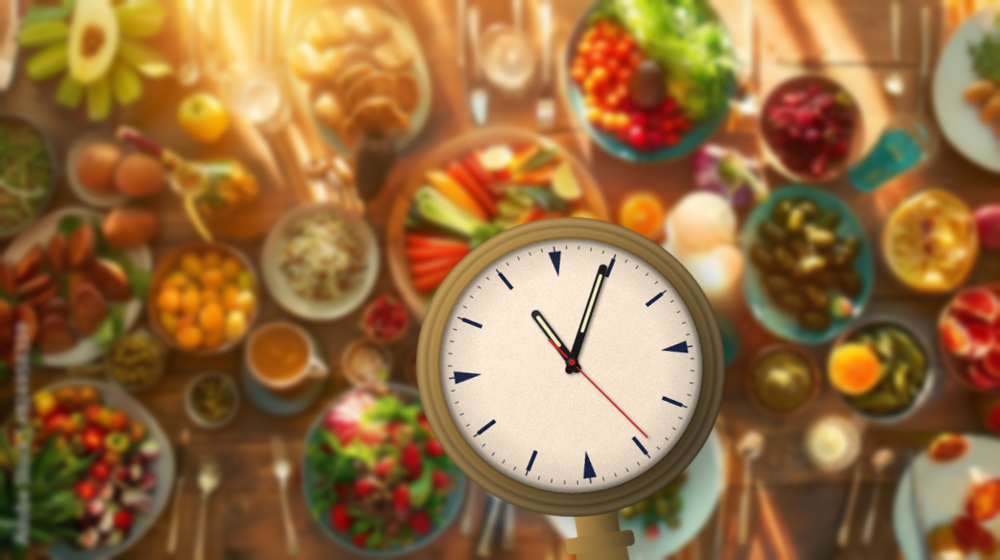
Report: 11:04:24
